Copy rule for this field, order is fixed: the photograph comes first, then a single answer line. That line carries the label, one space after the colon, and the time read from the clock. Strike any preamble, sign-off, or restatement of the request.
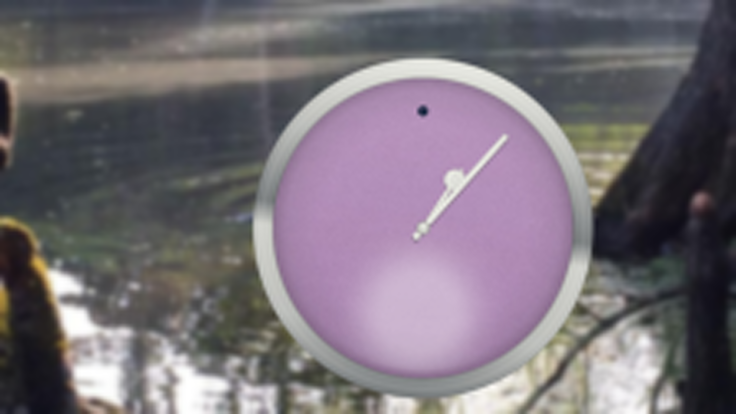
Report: 1:07
